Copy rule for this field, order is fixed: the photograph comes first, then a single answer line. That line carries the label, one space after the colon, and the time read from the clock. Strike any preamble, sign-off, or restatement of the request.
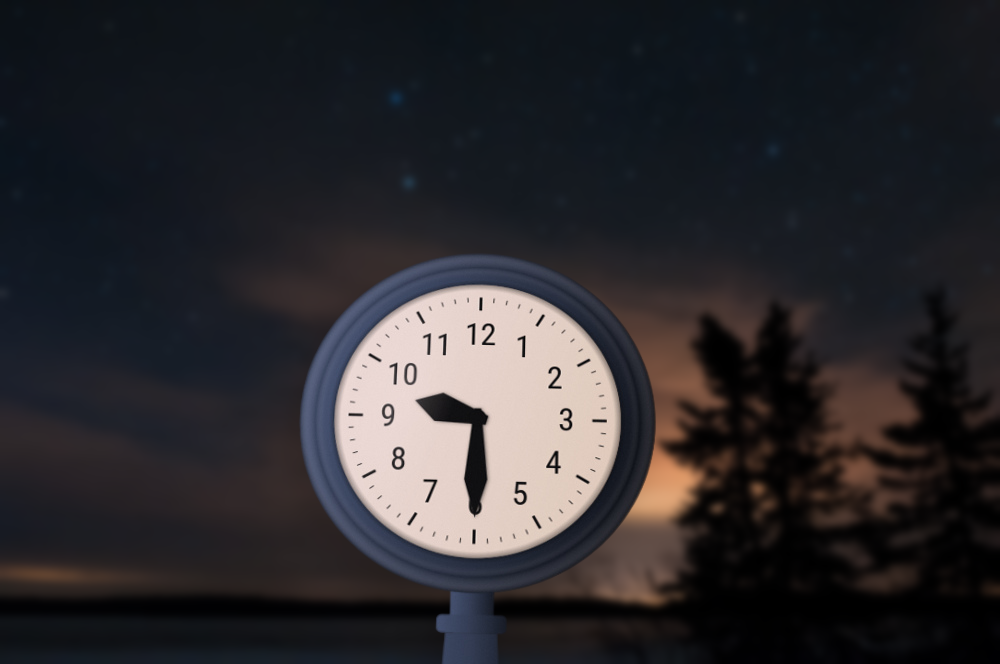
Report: 9:30
